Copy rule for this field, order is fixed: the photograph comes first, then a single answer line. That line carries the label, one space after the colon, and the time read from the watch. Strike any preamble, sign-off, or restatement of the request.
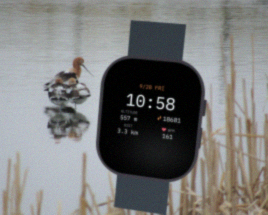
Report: 10:58
